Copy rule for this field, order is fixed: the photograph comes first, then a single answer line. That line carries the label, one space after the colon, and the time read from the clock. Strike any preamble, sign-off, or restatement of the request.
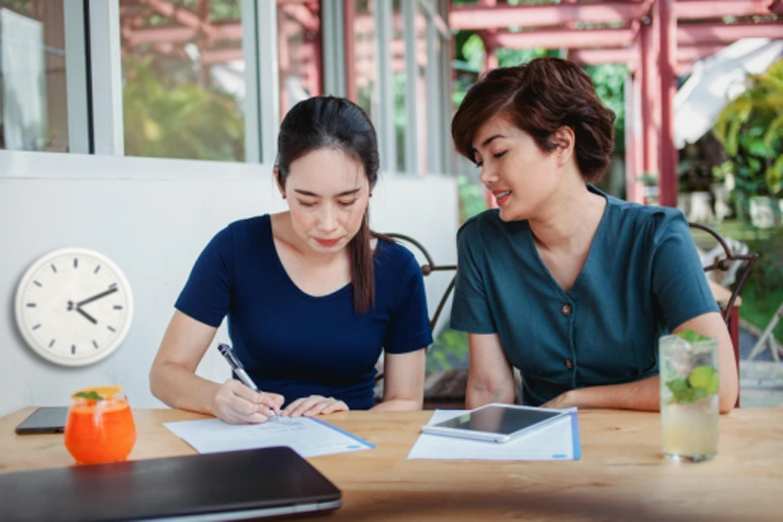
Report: 4:11
